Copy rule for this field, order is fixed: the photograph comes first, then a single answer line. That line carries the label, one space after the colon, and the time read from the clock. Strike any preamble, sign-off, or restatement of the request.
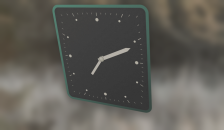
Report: 7:11
